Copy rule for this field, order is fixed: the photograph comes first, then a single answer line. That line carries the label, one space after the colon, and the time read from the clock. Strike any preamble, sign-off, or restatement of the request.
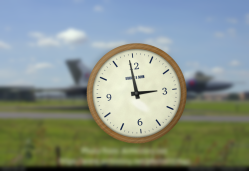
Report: 2:59
